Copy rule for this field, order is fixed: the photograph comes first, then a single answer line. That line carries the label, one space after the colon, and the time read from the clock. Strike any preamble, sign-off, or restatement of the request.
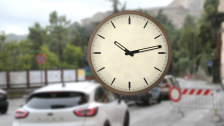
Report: 10:13
